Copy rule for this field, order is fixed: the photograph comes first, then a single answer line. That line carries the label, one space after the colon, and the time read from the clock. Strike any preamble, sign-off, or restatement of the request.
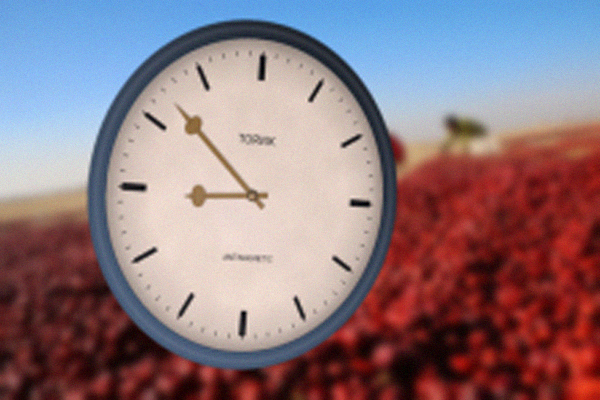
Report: 8:52
